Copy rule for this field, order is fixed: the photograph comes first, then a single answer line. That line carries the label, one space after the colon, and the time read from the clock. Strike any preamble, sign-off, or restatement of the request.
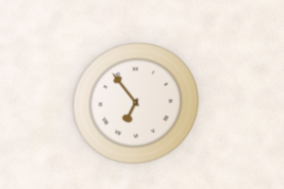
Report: 6:54
